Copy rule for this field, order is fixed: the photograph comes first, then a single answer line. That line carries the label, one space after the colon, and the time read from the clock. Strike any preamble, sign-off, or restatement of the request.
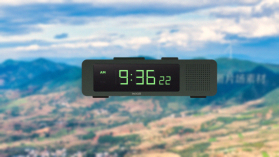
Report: 9:36:22
